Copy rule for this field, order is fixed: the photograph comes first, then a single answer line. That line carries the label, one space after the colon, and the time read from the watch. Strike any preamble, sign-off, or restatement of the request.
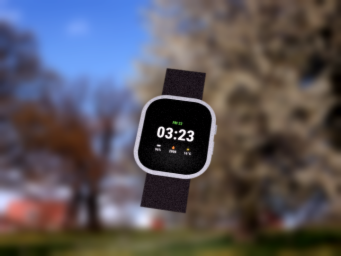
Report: 3:23
